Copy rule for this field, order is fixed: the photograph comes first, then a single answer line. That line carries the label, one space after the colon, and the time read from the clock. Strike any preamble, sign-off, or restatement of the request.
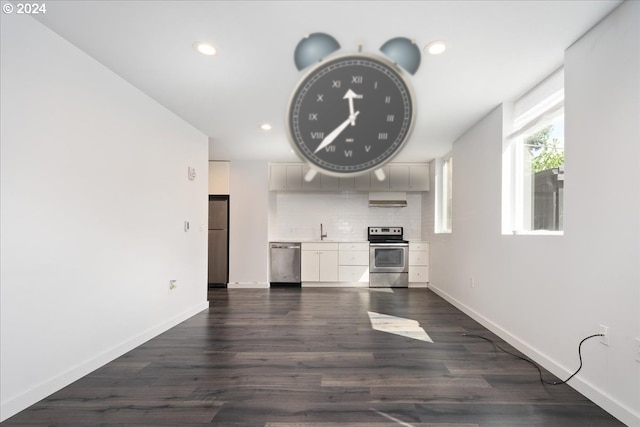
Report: 11:37
